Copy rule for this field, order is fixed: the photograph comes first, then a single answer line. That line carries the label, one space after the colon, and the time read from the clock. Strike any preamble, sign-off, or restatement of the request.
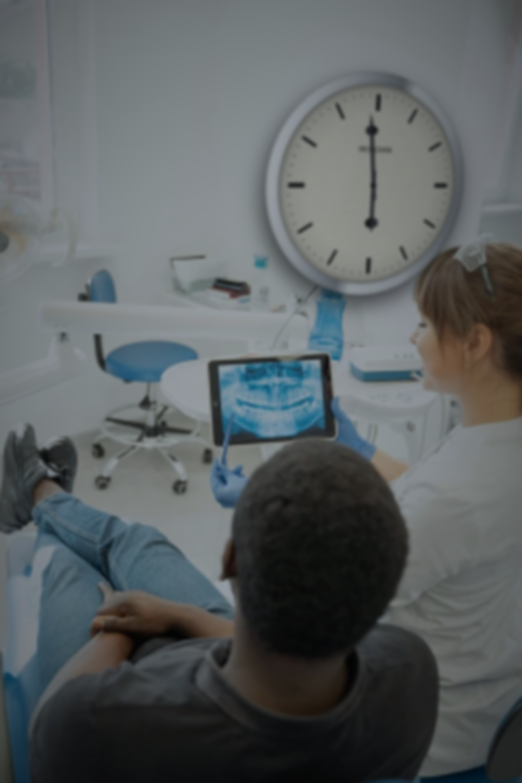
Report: 5:59
